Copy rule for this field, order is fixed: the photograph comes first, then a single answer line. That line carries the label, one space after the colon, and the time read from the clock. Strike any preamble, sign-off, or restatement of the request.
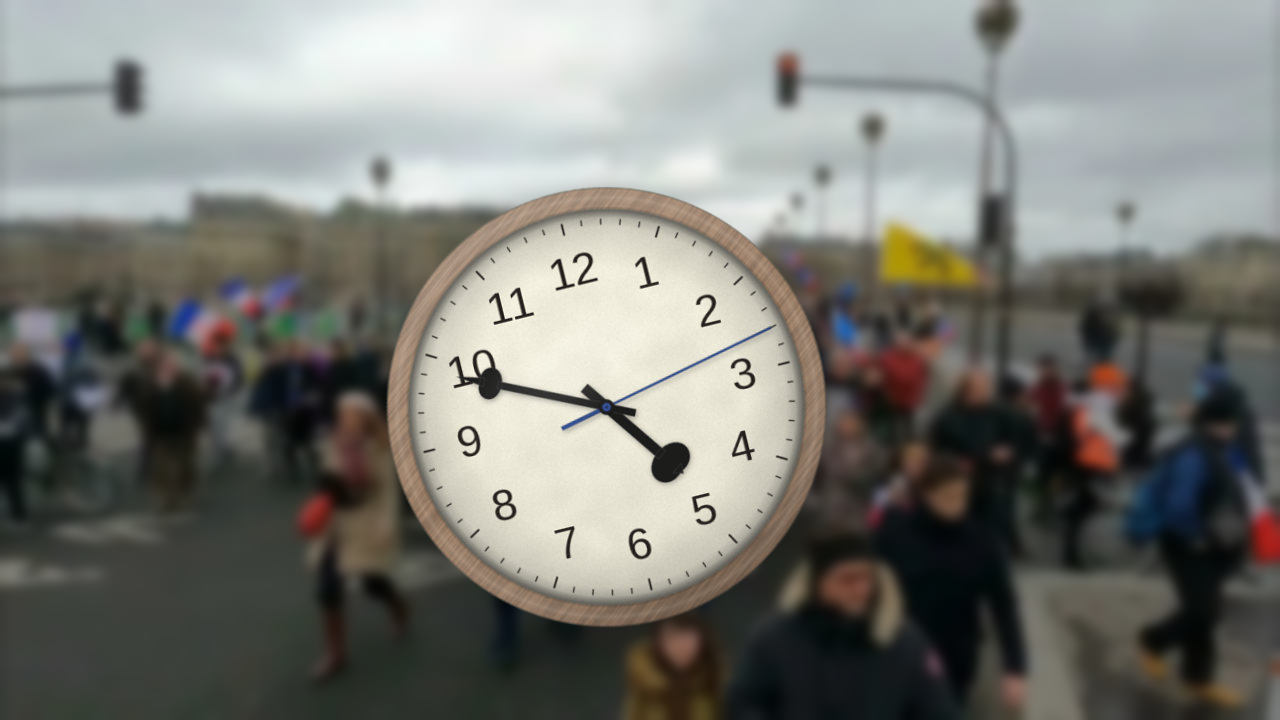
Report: 4:49:13
